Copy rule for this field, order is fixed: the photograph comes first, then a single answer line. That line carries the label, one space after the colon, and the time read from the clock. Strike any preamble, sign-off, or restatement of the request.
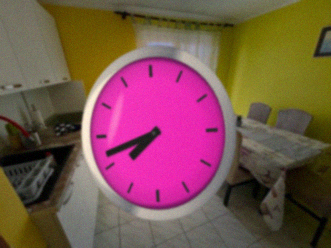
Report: 7:42
